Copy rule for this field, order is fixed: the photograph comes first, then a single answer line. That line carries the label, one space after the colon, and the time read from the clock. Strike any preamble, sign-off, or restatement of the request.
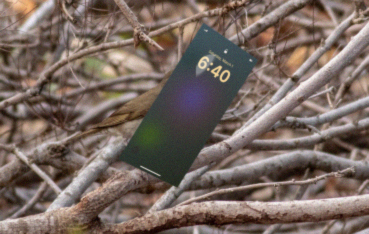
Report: 6:40
